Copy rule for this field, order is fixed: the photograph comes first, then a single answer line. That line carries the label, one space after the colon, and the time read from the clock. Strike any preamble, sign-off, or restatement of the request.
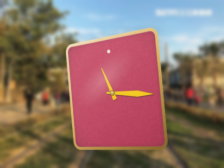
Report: 11:16
